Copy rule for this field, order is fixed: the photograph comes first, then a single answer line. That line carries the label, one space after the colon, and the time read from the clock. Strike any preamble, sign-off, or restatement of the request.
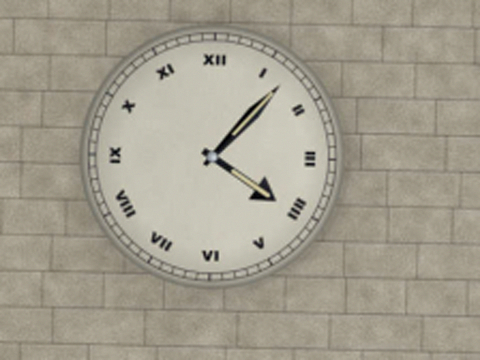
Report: 4:07
